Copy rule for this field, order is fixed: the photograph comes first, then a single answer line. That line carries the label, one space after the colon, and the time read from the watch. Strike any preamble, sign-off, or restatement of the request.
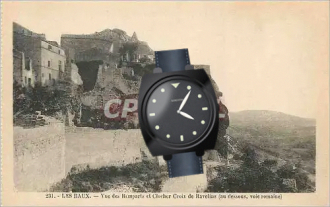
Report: 4:06
